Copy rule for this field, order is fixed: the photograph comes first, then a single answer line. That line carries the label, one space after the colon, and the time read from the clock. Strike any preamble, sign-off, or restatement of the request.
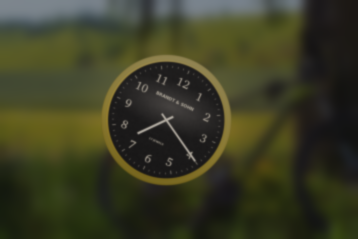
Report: 7:20
